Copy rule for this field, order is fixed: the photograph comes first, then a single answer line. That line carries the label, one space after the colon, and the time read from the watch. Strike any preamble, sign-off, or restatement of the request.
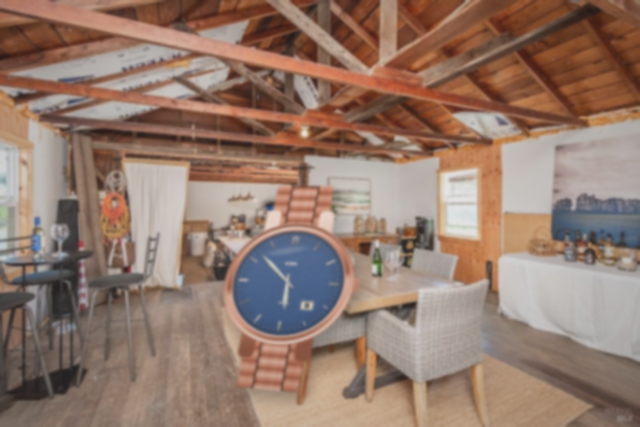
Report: 5:52
